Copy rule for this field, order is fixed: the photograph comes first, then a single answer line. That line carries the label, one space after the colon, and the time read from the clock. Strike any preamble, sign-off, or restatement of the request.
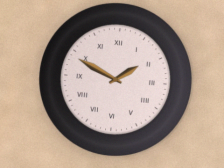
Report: 1:49
